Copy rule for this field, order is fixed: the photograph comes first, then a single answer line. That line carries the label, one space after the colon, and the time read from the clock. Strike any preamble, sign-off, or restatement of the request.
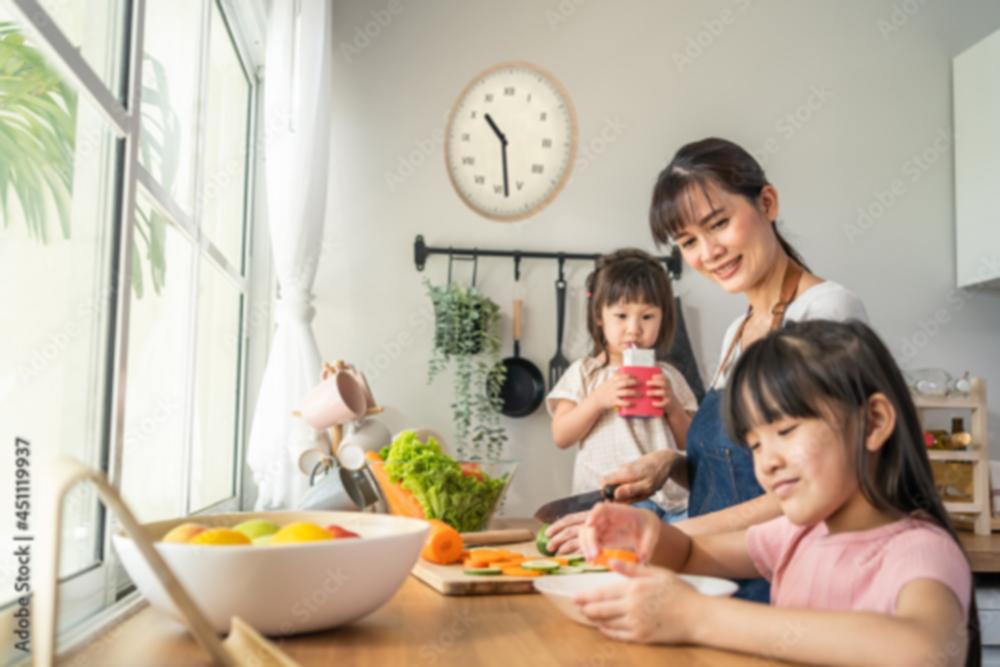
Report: 10:28
